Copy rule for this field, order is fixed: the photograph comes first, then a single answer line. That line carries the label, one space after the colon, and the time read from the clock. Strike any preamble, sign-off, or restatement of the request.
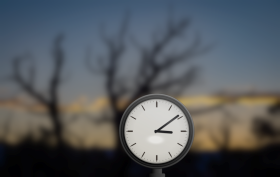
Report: 3:09
